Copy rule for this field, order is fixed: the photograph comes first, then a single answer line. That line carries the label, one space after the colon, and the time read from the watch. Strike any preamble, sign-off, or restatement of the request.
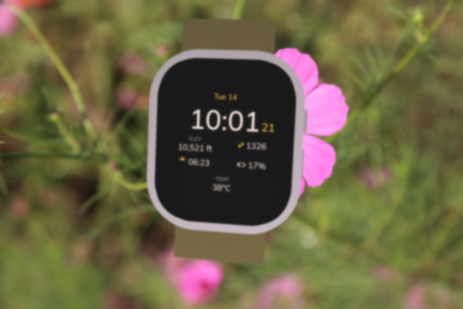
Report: 10:01:21
